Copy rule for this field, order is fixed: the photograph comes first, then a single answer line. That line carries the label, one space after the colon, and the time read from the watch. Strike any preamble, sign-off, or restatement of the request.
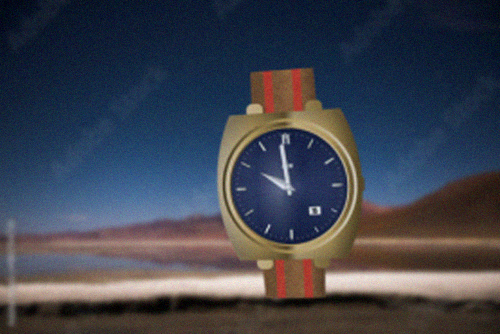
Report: 9:59
